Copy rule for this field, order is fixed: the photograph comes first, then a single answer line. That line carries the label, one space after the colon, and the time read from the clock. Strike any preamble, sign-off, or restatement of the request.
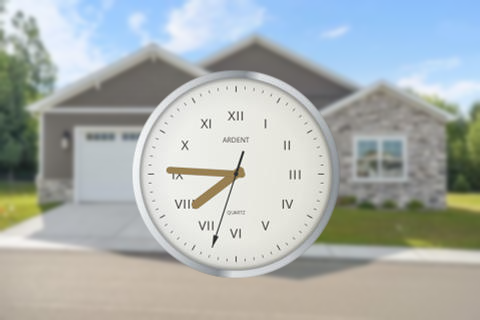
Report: 7:45:33
